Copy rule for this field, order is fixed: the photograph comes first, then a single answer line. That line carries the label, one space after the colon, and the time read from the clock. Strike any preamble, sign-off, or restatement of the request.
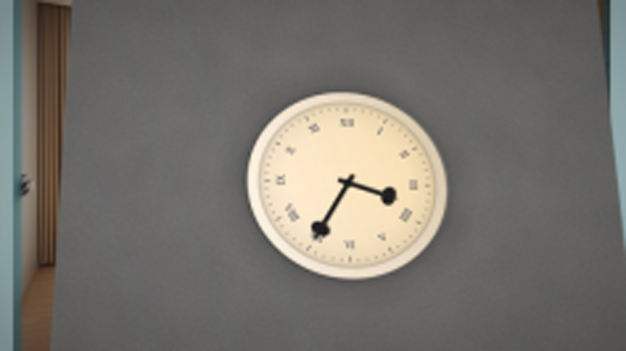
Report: 3:35
